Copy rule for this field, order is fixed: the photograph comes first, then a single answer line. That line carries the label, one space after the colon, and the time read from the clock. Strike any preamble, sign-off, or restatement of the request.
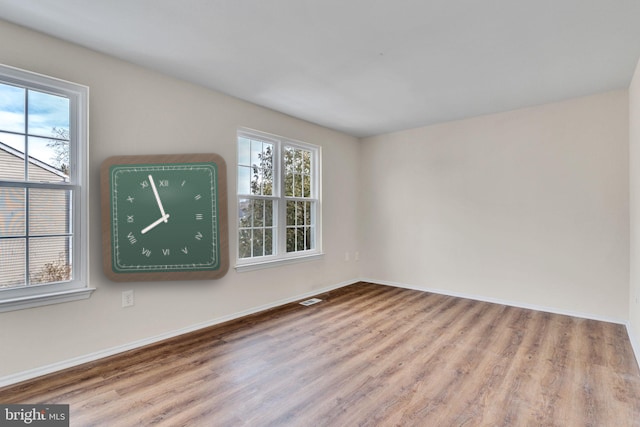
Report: 7:57
